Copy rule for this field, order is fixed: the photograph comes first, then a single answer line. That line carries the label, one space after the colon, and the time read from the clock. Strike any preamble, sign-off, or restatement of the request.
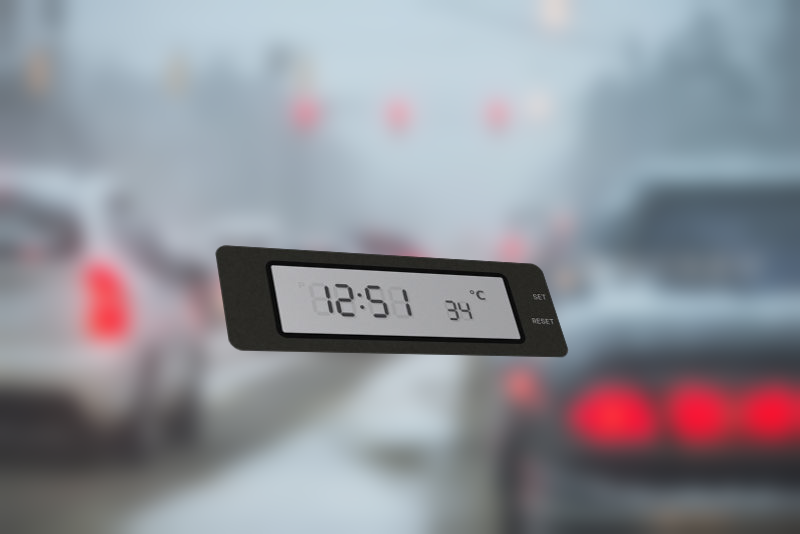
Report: 12:51
